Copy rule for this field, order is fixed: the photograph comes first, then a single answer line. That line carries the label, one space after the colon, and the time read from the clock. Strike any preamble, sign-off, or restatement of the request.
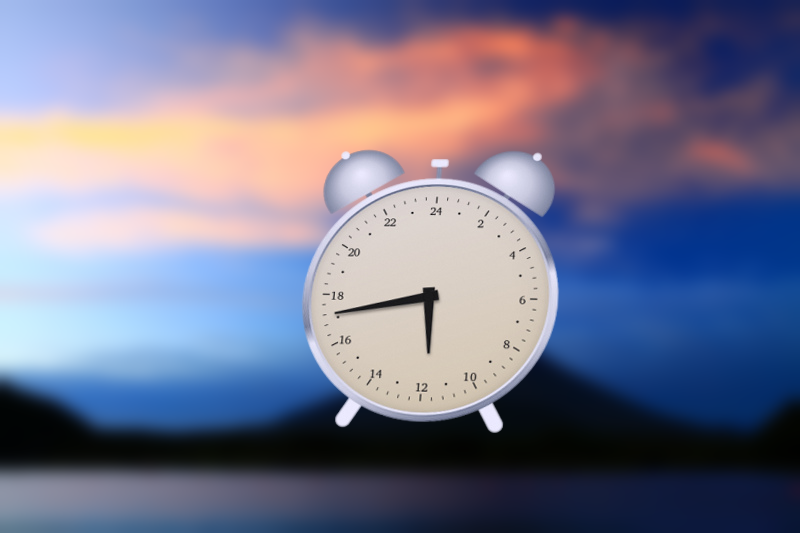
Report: 11:43
